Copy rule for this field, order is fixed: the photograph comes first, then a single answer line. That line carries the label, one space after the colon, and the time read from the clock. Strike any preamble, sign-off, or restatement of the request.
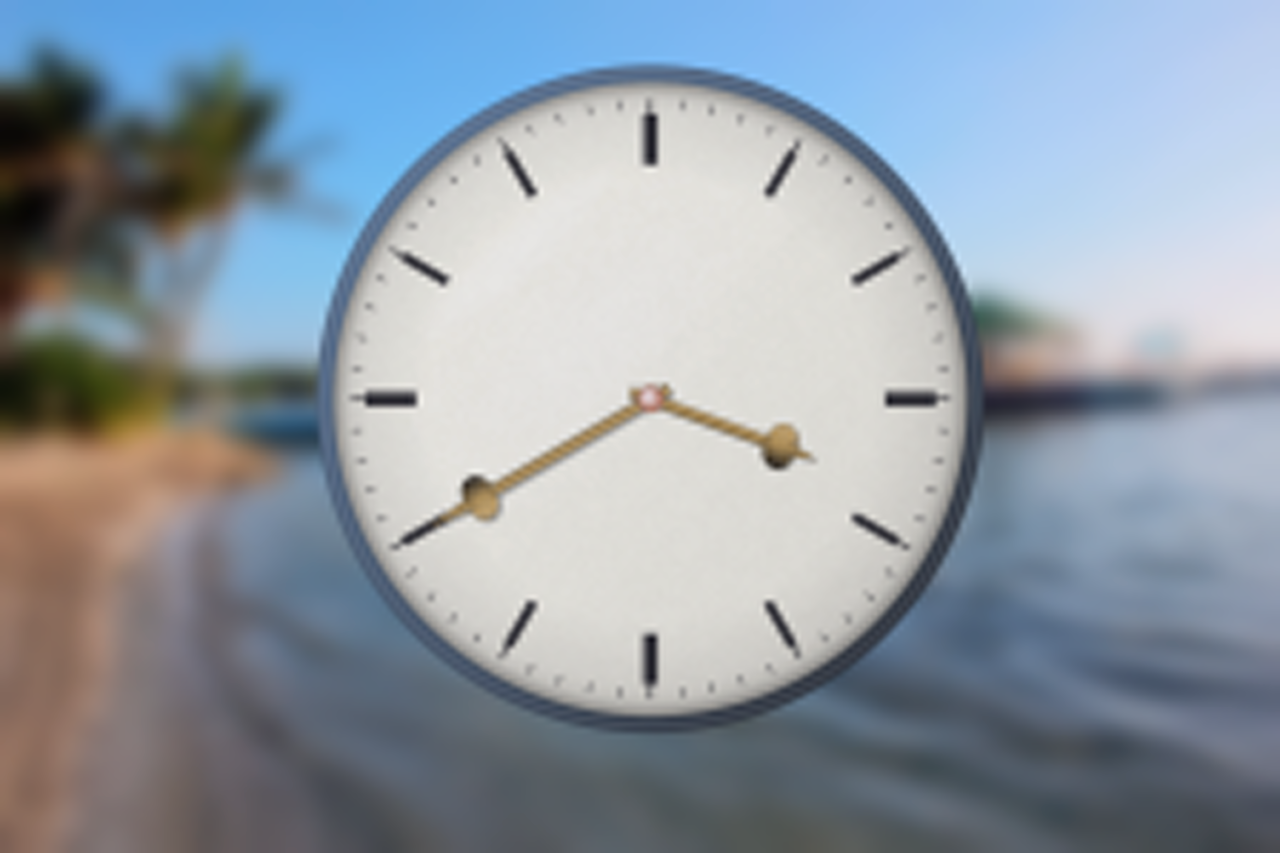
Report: 3:40
